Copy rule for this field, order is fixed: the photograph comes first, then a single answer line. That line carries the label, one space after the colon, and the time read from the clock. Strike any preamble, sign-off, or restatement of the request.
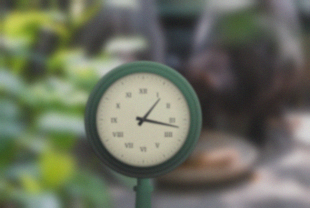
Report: 1:17
